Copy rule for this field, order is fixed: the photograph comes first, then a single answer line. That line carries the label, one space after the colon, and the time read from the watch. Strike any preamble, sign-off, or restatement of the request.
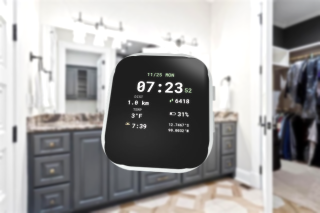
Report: 7:23
